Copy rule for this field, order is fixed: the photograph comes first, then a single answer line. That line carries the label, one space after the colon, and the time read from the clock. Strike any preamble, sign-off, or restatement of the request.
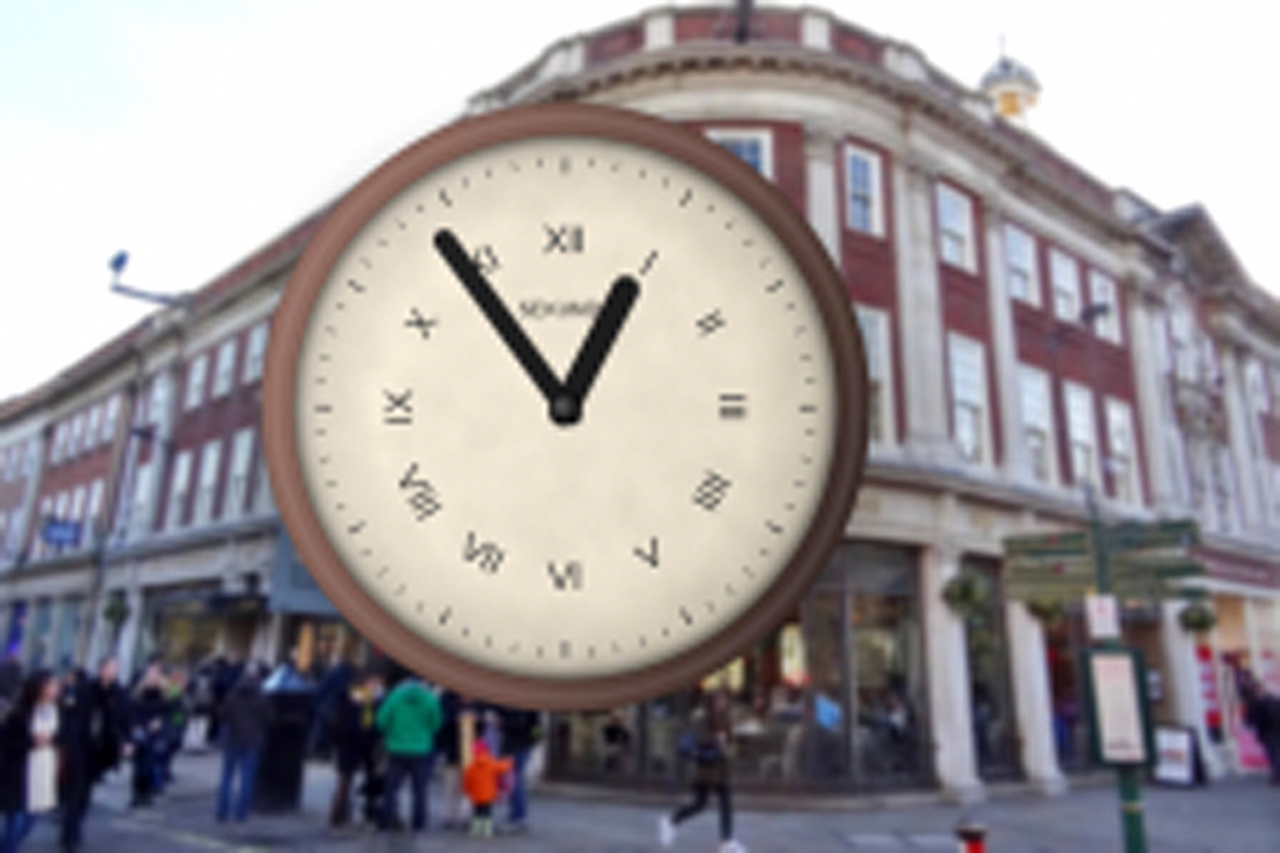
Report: 12:54
